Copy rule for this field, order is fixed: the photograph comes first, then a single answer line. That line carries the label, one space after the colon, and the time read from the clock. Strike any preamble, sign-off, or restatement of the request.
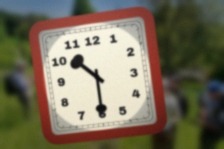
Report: 10:30
